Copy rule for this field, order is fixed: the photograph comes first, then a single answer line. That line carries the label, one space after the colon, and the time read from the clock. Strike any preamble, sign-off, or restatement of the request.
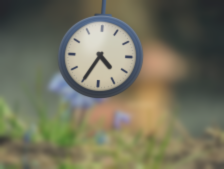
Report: 4:35
